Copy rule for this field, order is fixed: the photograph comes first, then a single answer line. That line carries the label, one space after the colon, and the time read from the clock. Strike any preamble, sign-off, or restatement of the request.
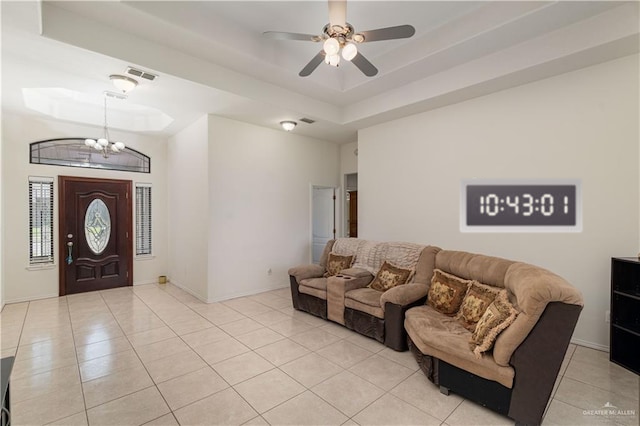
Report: 10:43:01
